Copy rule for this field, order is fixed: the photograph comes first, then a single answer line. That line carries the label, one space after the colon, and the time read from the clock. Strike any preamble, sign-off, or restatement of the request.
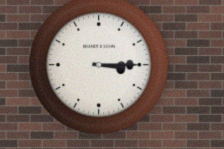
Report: 3:15
